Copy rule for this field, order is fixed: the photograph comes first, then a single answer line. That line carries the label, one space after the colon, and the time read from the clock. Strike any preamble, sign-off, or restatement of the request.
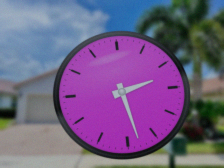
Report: 2:28
